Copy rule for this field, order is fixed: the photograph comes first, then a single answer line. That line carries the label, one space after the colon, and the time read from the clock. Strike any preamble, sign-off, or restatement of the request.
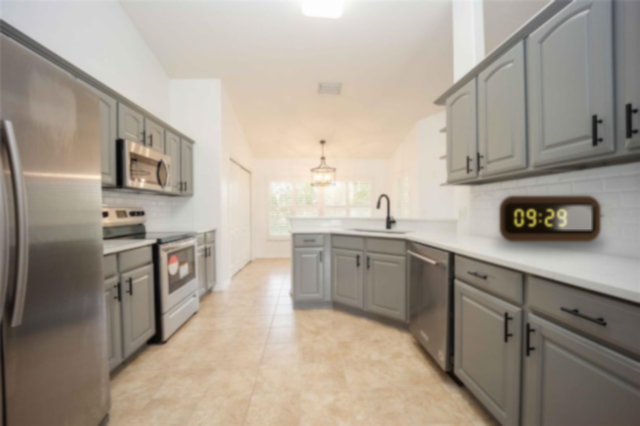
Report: 9:29
